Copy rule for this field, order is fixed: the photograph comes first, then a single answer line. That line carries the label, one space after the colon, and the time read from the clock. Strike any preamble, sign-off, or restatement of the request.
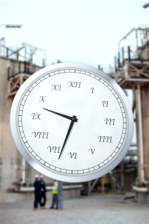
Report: 9:33
